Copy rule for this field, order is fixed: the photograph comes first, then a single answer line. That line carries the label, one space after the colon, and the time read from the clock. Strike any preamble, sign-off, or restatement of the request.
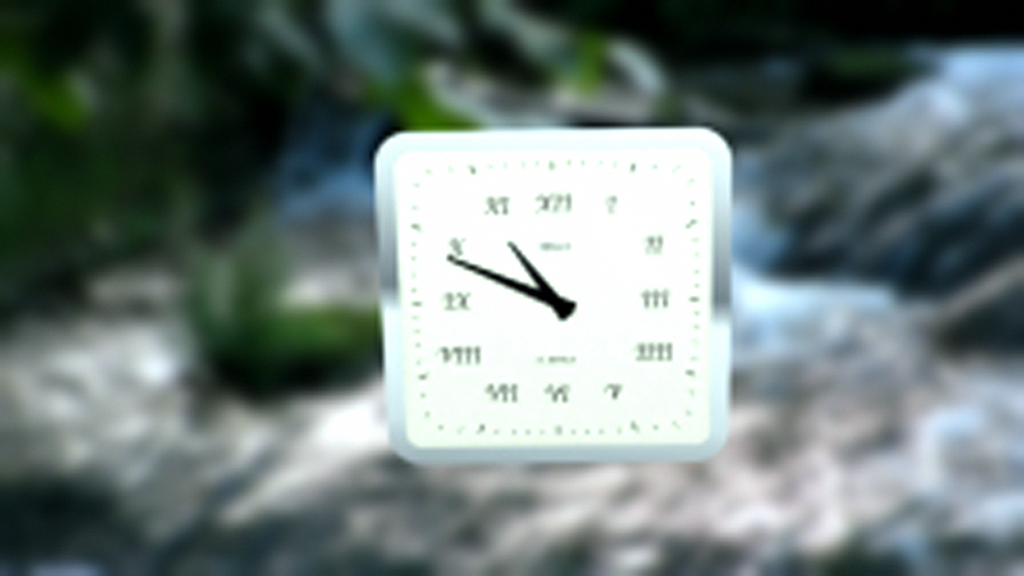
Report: 10:49
